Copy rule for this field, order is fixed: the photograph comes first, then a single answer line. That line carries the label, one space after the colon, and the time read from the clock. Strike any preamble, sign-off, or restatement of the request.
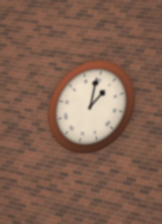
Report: 12:59
